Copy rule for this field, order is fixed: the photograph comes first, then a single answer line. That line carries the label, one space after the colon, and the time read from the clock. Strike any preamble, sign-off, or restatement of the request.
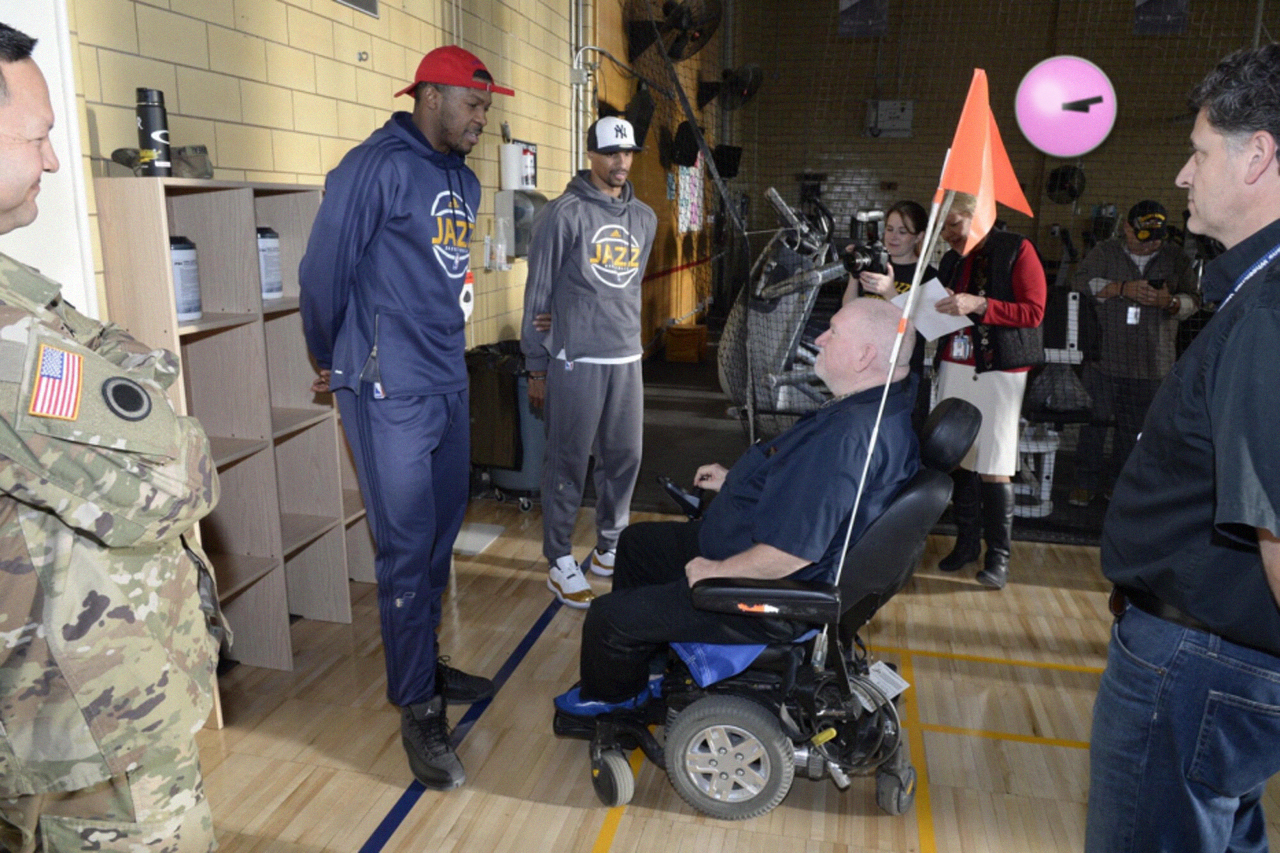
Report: 3:13
